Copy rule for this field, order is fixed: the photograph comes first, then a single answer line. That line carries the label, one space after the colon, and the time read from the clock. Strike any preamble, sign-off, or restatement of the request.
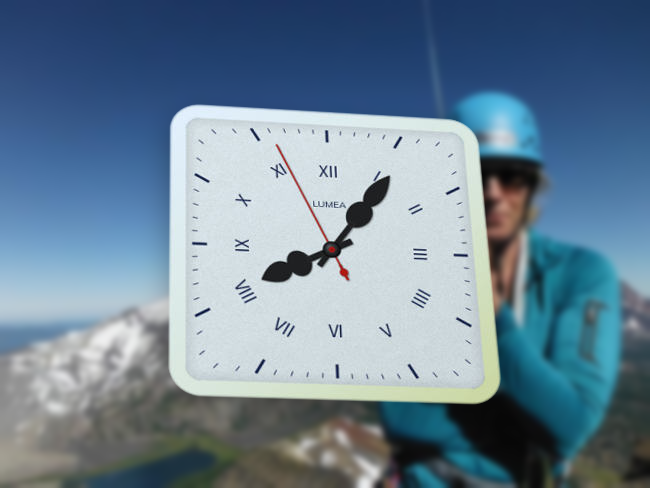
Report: 8:05:56
